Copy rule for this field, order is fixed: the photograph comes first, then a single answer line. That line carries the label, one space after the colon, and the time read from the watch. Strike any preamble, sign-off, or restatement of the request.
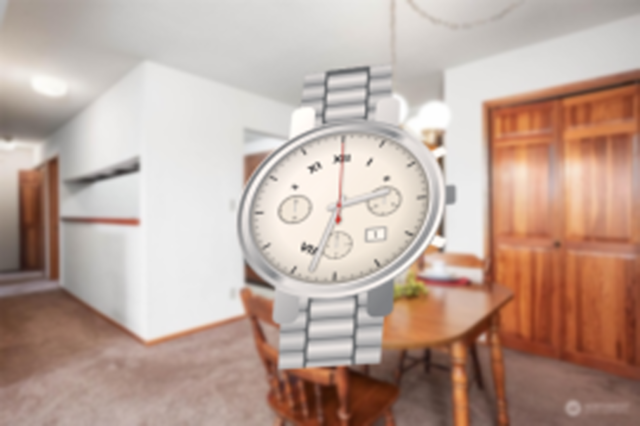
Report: 2:33
